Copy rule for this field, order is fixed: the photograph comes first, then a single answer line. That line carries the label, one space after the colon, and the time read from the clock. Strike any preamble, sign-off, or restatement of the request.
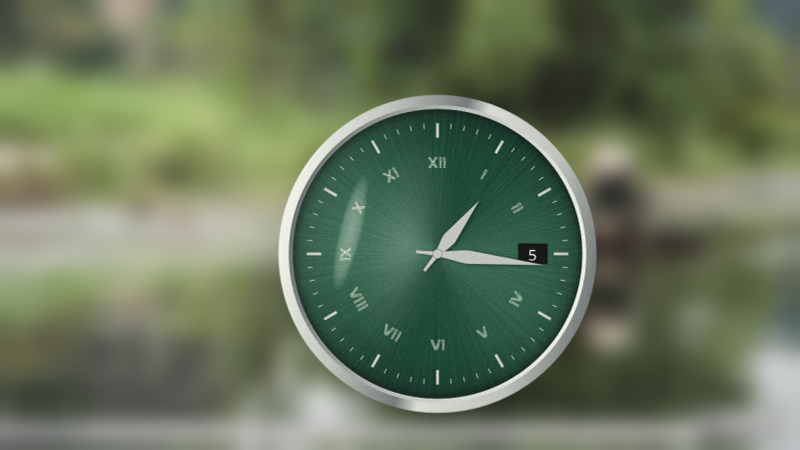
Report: 1:16
